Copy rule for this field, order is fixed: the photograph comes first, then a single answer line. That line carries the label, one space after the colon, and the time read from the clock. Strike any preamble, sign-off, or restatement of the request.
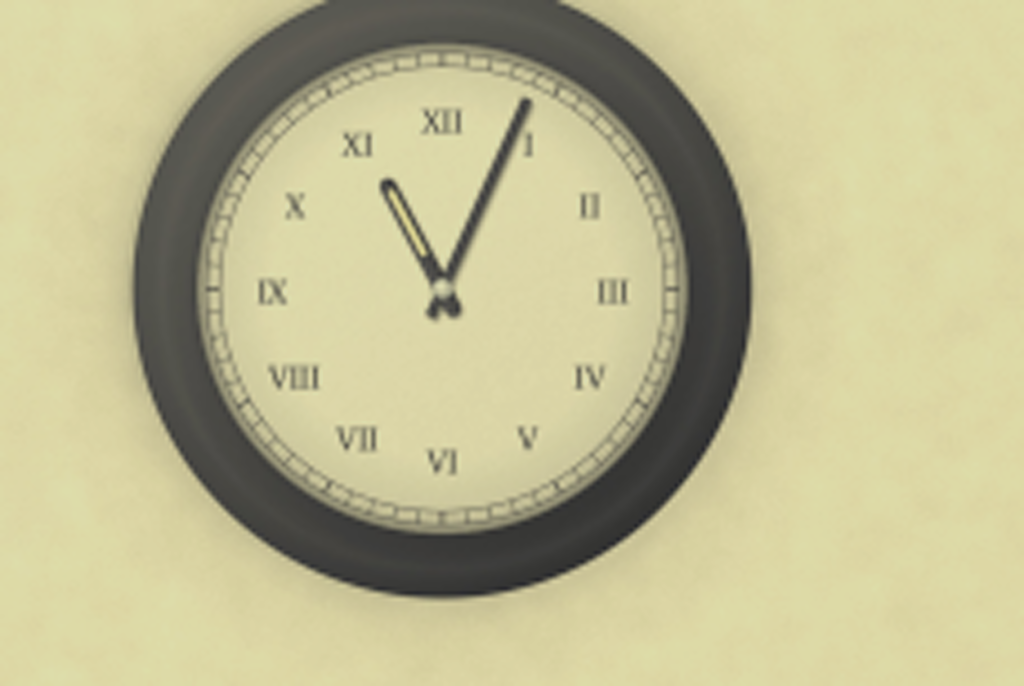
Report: 11:04
